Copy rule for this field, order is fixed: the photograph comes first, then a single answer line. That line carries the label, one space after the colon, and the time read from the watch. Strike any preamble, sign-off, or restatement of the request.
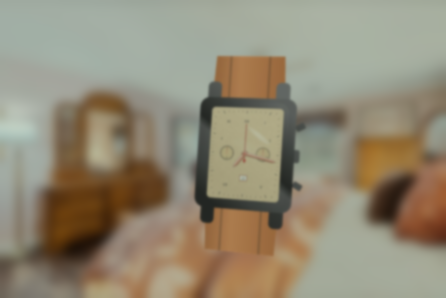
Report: 7:17
